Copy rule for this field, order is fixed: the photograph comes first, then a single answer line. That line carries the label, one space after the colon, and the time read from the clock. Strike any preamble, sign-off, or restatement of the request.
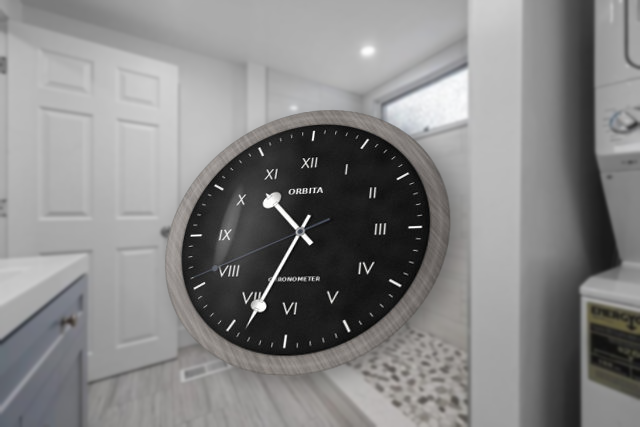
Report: 10:33:41
